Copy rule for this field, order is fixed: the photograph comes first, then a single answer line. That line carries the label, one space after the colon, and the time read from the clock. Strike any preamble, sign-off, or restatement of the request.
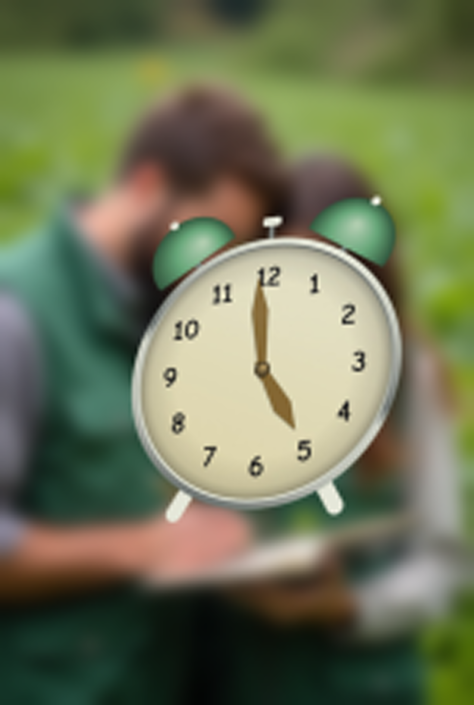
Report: 4:59
